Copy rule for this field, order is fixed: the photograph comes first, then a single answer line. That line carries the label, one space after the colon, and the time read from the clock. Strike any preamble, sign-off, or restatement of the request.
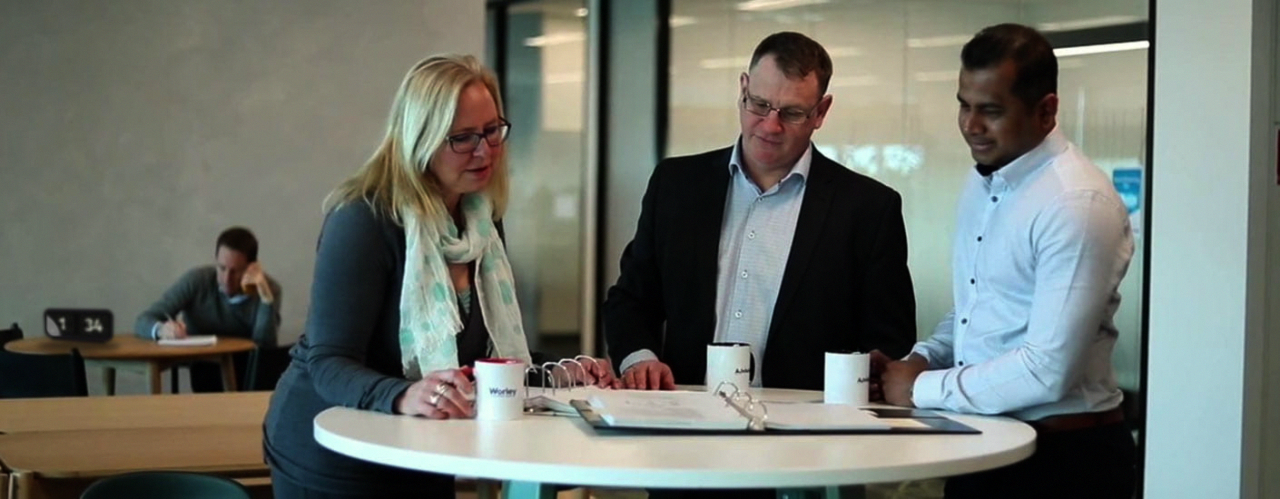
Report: 1:34
